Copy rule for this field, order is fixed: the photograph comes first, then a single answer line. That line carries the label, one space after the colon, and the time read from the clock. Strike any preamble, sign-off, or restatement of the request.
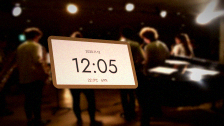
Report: 12:05
